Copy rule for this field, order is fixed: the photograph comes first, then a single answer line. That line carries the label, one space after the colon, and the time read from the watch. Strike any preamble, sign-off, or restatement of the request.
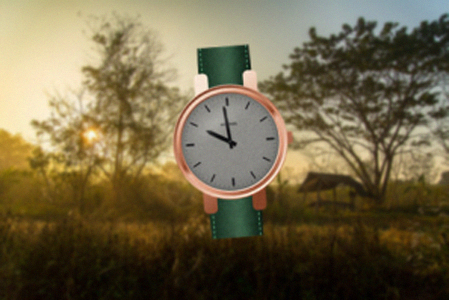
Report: 9:59
